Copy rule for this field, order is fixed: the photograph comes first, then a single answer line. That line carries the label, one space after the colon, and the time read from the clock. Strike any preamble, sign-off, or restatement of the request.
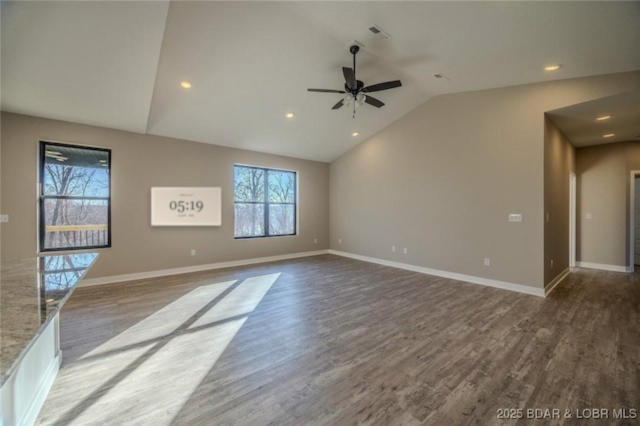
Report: 5:19
